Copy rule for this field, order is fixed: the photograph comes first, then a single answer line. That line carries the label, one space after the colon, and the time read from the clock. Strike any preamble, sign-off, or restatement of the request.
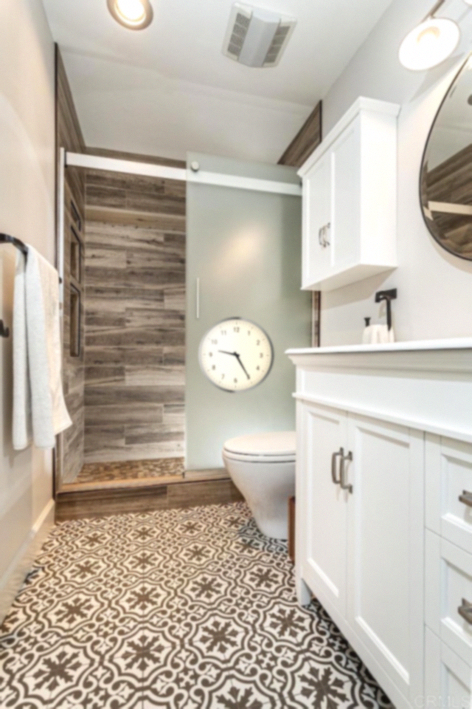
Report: 9:25
